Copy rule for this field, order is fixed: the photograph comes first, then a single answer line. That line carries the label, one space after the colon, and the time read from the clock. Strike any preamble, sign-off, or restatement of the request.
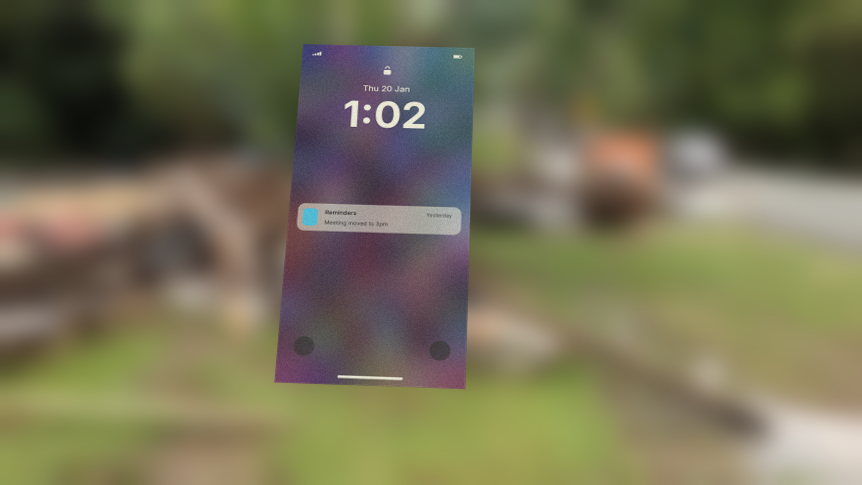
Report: 1:02
